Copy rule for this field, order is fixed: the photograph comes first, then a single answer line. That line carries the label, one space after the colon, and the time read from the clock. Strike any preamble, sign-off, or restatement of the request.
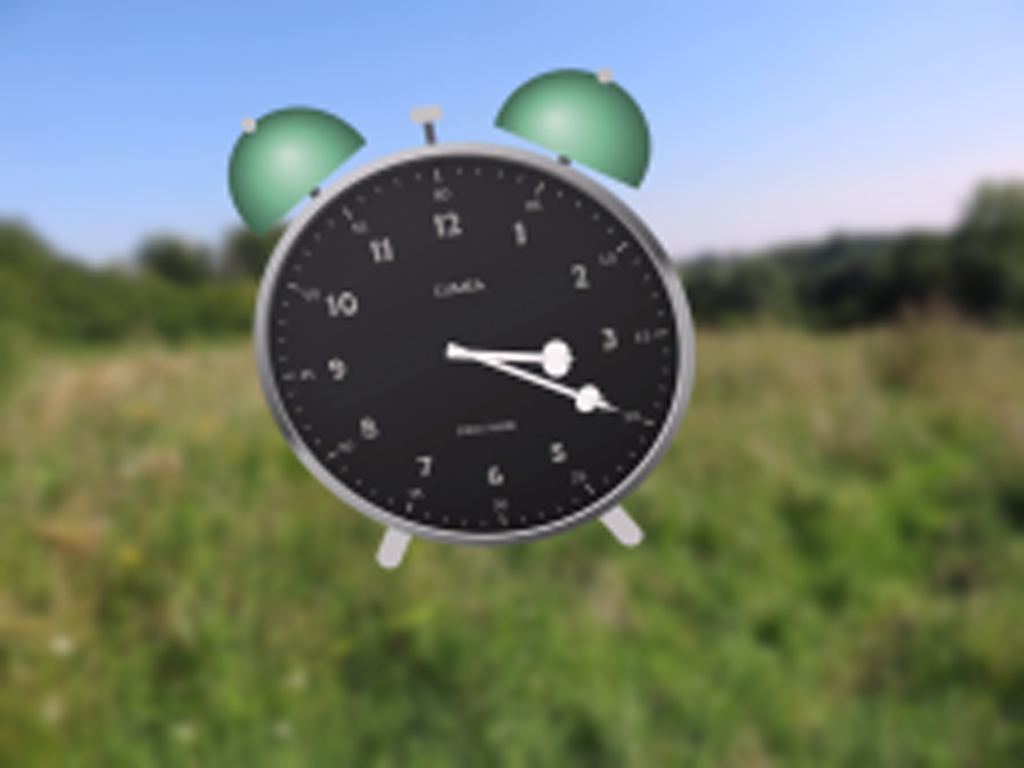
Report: 3:20
